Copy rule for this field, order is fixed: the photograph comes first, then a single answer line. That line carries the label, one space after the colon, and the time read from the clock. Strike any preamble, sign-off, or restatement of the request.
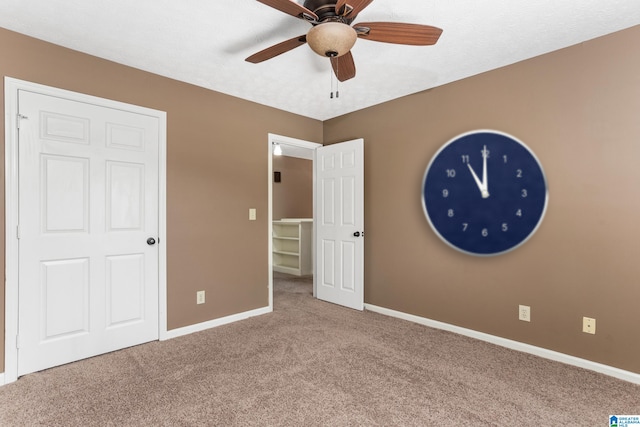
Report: 11:00
